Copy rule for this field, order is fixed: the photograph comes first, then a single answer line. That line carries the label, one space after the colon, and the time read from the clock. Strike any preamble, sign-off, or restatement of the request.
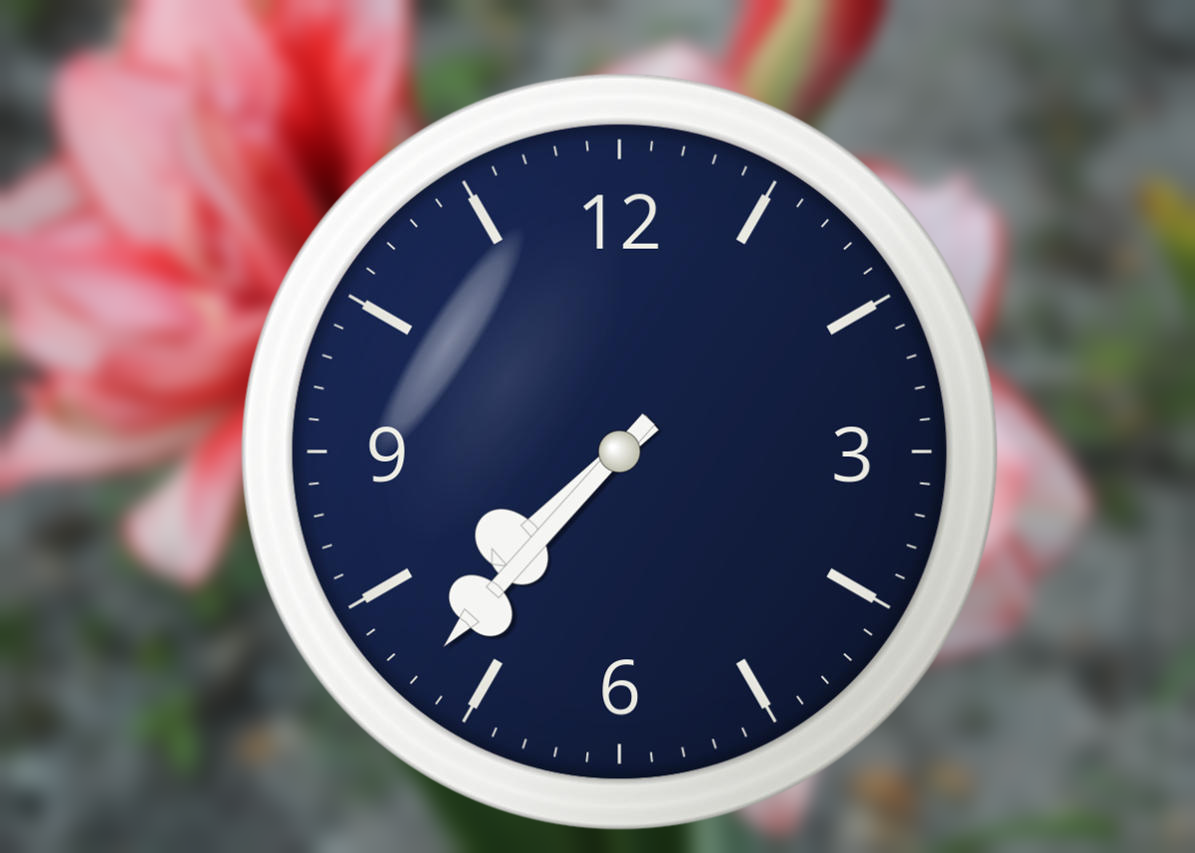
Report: 7:37
